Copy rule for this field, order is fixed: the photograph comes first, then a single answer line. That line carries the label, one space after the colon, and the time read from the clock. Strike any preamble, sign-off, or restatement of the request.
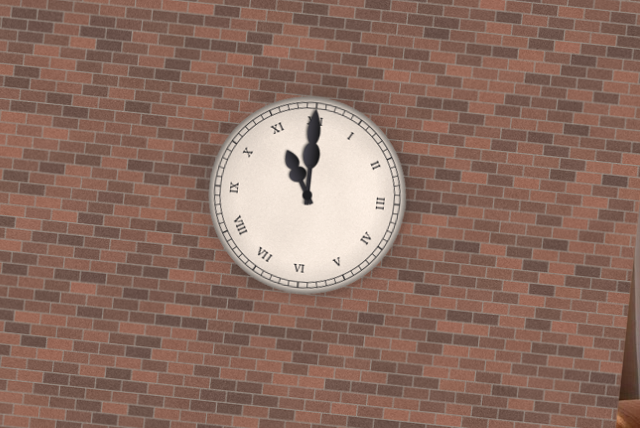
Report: 11:00
